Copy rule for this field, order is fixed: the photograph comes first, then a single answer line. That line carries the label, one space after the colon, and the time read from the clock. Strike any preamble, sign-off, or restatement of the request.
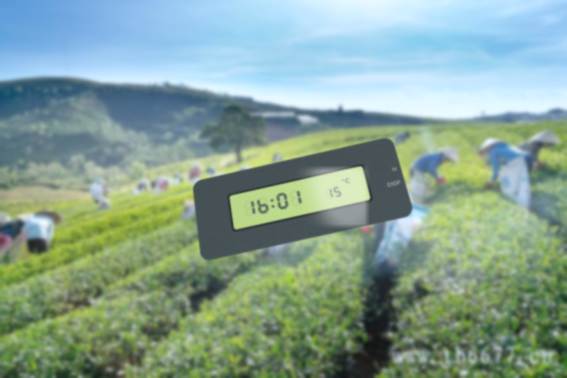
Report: 16:01
